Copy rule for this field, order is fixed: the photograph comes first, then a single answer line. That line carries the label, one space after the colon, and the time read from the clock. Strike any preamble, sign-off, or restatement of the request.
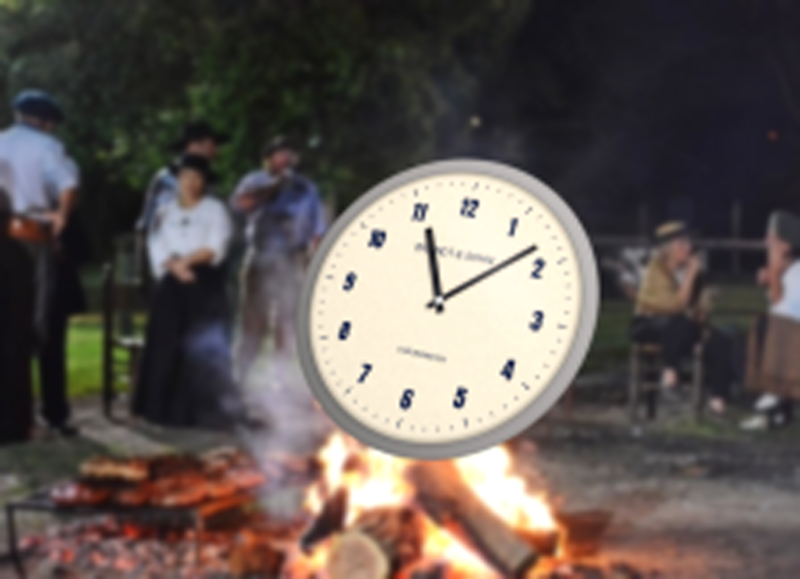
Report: 11:08
